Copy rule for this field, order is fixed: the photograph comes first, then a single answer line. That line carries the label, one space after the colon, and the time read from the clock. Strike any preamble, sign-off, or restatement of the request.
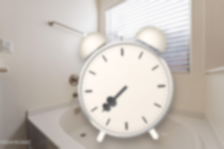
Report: 7:38
